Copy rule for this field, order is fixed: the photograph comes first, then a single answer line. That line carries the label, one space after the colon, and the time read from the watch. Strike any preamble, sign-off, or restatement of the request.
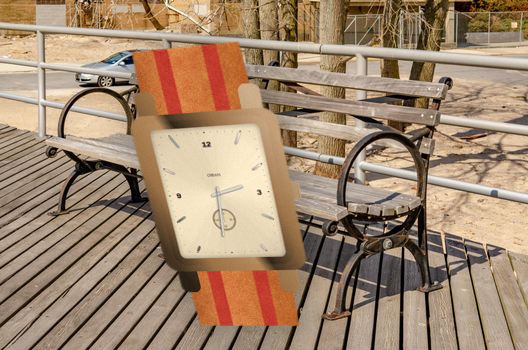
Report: 2:31
